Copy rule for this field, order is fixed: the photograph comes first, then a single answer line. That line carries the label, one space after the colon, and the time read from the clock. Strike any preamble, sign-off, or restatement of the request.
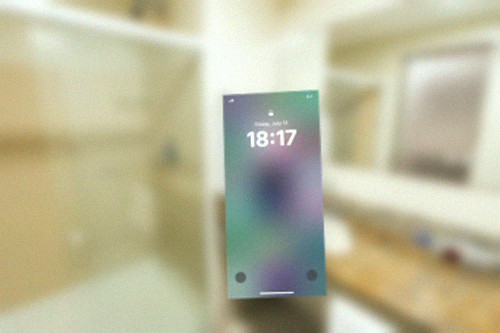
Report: 18:17
